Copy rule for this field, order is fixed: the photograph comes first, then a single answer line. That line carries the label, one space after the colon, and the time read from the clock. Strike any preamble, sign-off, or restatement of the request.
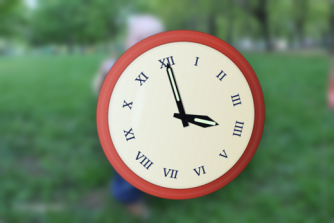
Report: 4:00
